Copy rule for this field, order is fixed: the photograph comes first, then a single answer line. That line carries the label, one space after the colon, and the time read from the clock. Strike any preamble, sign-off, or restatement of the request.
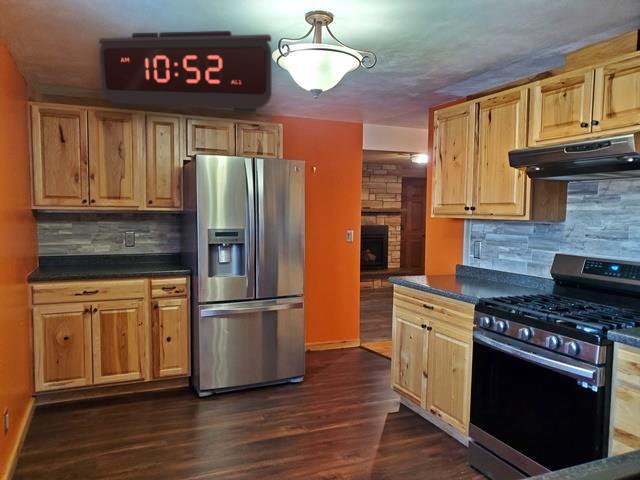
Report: 10:52
